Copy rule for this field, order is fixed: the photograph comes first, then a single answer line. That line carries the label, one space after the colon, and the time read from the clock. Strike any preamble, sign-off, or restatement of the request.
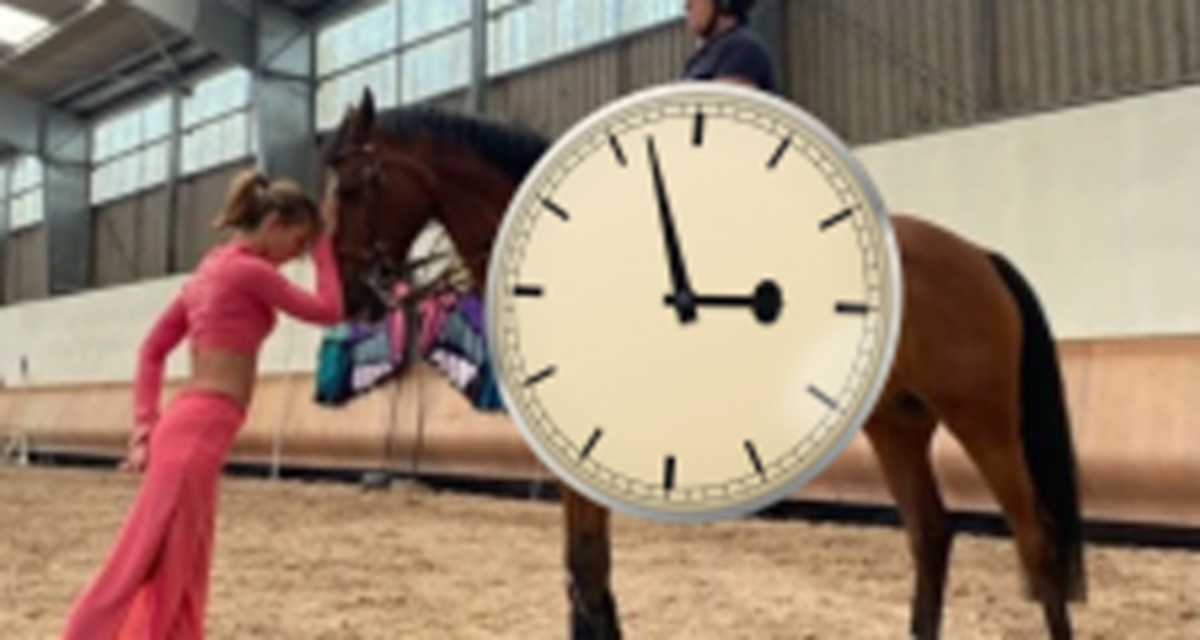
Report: 2:57
